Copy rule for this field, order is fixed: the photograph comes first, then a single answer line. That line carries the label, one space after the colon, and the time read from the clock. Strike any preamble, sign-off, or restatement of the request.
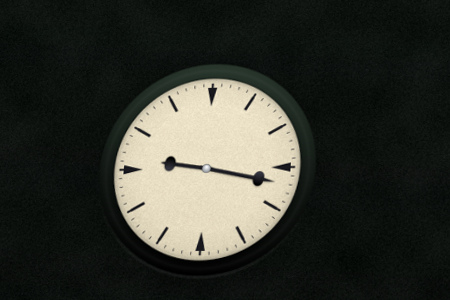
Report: 9:17
